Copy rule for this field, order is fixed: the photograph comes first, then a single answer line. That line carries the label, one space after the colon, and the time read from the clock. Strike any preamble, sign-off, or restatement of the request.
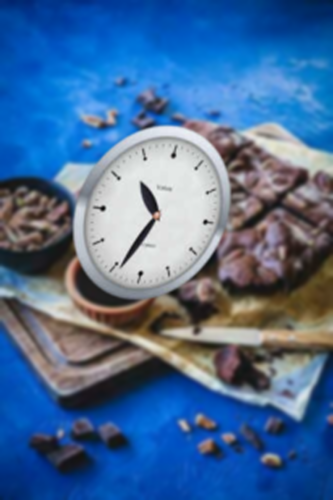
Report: 10:34
